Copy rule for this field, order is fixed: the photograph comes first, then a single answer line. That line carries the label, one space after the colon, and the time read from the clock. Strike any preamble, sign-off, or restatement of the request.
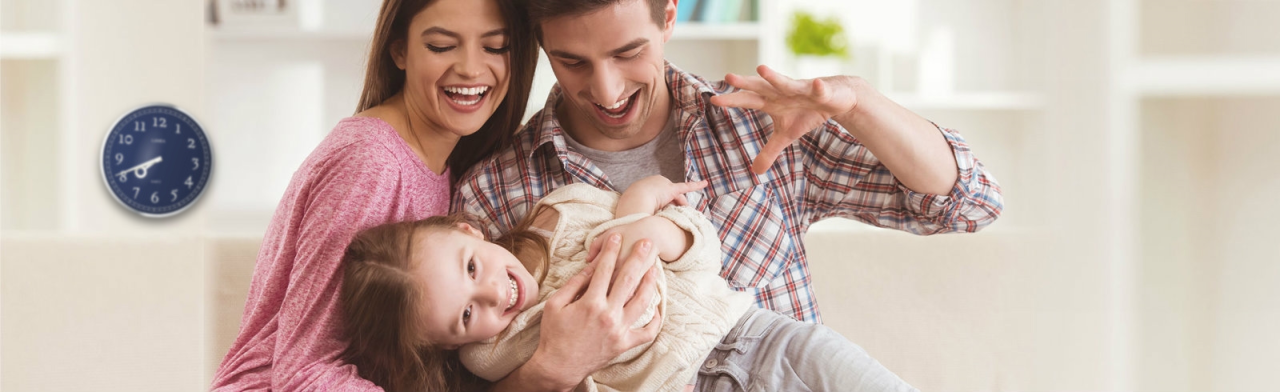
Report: 7:41
